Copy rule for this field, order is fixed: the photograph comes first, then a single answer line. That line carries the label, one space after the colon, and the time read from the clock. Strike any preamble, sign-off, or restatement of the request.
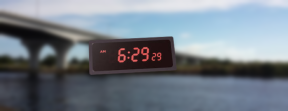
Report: 6:29:29
